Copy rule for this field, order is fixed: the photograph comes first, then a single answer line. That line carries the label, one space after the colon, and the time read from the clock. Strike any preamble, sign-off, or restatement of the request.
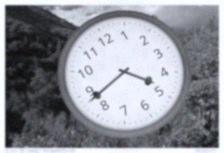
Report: 4:43
